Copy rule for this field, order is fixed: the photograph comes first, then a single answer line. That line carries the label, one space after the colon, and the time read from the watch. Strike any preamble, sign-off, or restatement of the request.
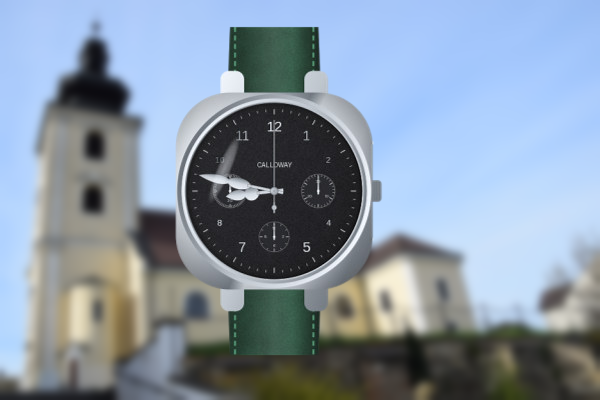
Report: 8:47
